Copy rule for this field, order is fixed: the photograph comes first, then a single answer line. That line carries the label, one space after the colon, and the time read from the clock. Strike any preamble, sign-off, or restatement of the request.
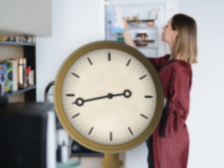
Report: 2:43
